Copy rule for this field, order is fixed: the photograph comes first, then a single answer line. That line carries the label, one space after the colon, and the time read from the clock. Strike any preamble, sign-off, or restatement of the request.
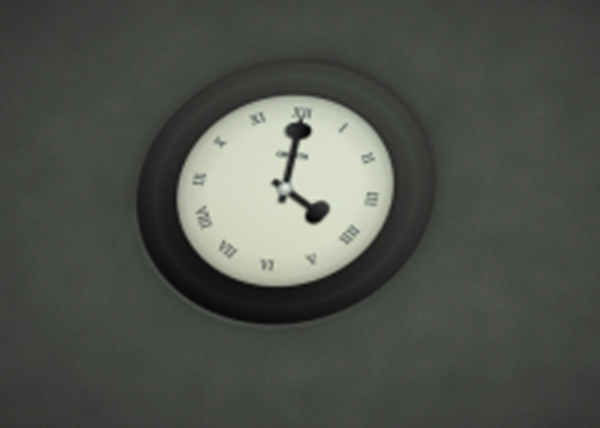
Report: 4:00
